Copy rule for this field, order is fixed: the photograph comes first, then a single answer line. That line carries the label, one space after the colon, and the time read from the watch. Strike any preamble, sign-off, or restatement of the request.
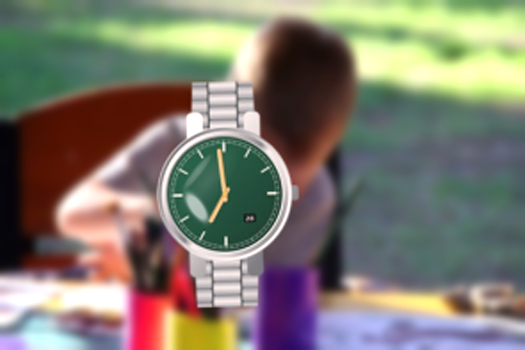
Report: 6:59
